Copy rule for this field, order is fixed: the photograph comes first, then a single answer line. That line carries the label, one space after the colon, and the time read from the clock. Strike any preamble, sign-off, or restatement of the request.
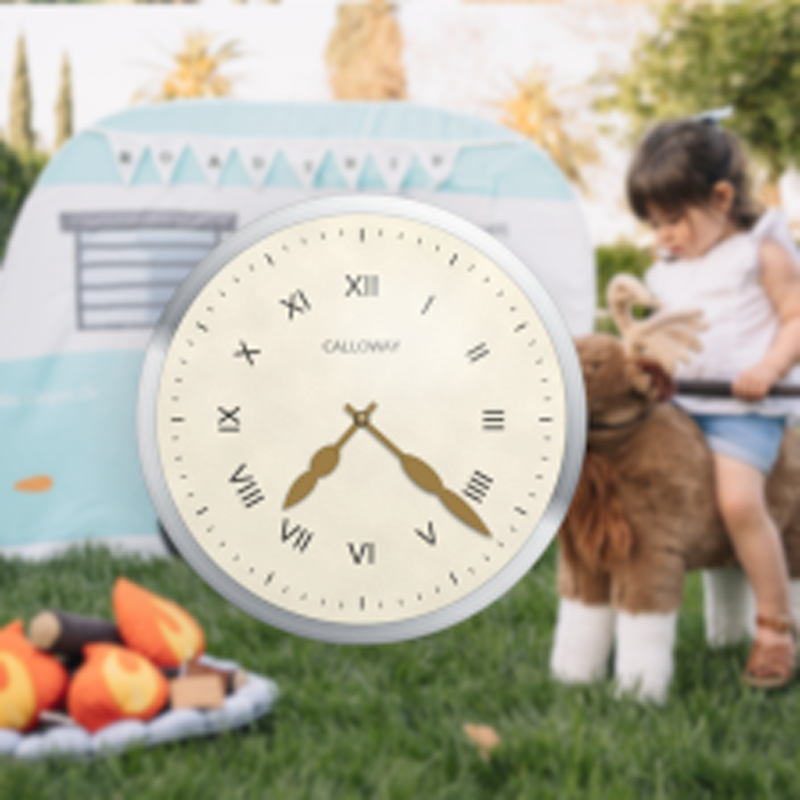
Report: 7:22
